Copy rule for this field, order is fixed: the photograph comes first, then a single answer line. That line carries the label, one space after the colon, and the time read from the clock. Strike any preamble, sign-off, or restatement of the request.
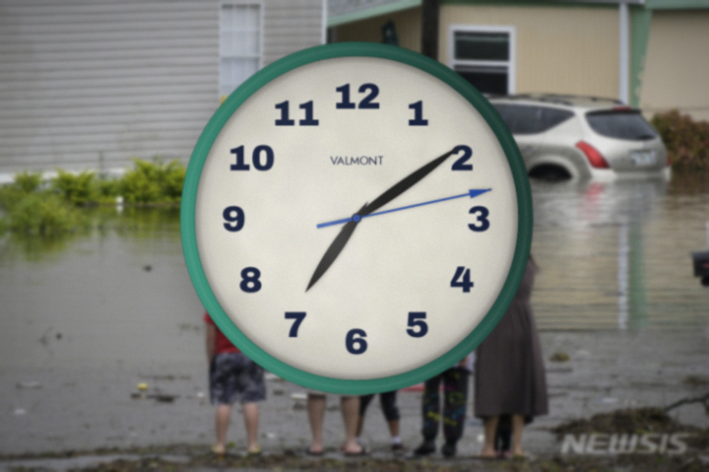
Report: 7:09:13
